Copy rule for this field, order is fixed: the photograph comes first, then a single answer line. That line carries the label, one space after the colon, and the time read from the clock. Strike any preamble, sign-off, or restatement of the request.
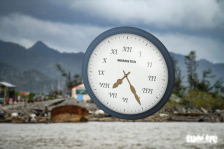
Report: 7:25
